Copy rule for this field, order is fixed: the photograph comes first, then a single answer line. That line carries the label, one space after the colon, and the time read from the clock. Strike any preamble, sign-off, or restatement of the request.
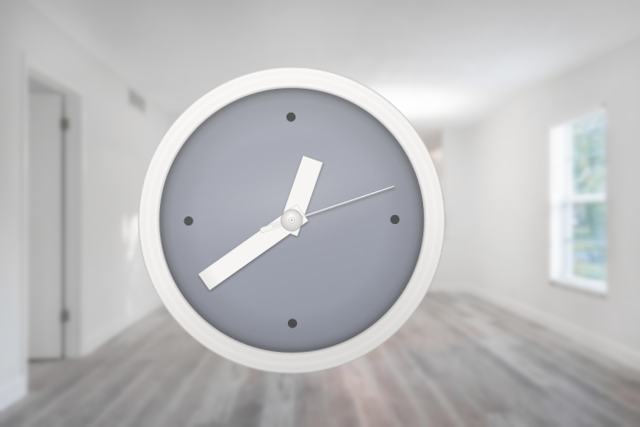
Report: 12:39:12
